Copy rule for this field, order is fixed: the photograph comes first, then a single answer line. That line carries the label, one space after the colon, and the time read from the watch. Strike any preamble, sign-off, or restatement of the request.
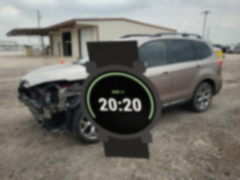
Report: 20:20
